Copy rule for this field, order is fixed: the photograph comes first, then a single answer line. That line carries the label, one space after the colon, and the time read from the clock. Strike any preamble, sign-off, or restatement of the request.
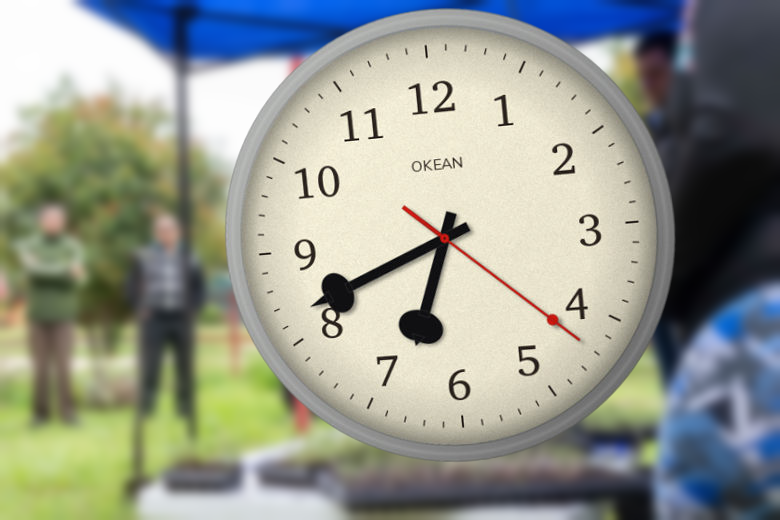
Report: 6:41:22
